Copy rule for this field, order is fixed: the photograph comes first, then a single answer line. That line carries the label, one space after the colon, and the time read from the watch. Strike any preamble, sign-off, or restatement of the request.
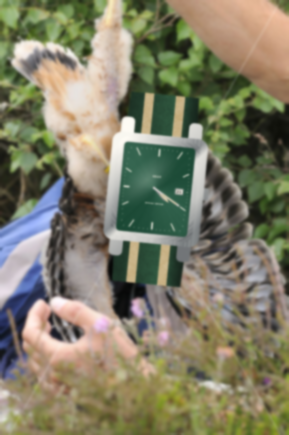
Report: 4:20
